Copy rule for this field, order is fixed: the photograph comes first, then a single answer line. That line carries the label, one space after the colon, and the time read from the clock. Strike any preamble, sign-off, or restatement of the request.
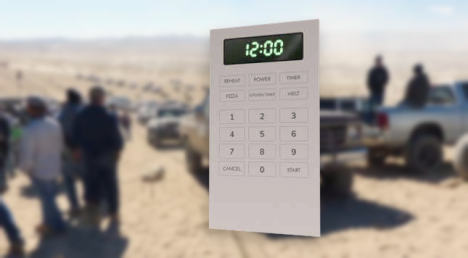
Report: 12:00
